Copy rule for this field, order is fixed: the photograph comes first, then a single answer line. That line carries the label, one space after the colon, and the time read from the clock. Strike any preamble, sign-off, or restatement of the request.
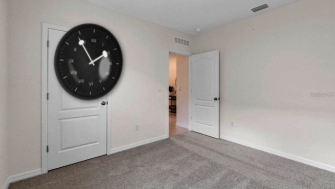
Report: 1:54
